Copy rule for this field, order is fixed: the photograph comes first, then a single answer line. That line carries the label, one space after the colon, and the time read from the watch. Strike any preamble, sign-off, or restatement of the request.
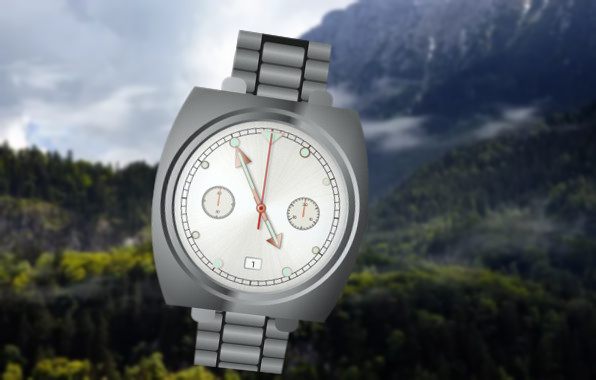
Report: 4:55
